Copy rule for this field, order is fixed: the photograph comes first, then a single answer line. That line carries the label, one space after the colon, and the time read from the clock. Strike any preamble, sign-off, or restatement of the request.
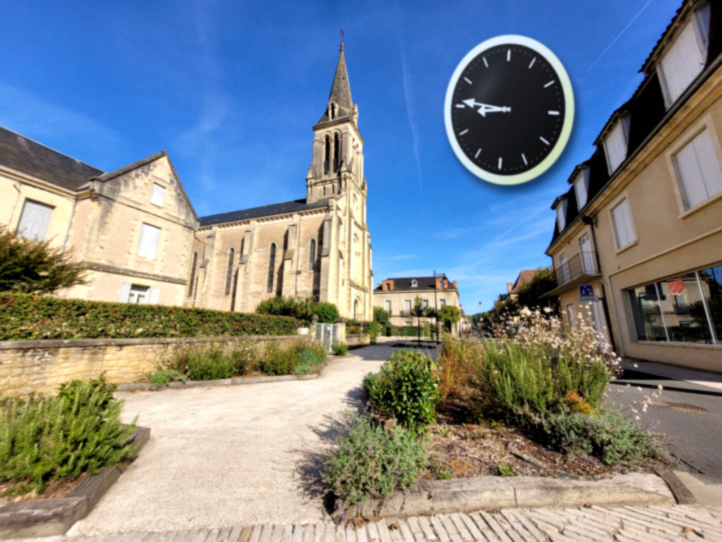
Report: 8:46
